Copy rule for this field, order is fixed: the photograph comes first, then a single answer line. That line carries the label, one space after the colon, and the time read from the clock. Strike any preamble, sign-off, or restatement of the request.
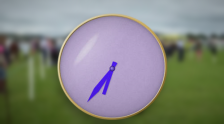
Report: 6:36
